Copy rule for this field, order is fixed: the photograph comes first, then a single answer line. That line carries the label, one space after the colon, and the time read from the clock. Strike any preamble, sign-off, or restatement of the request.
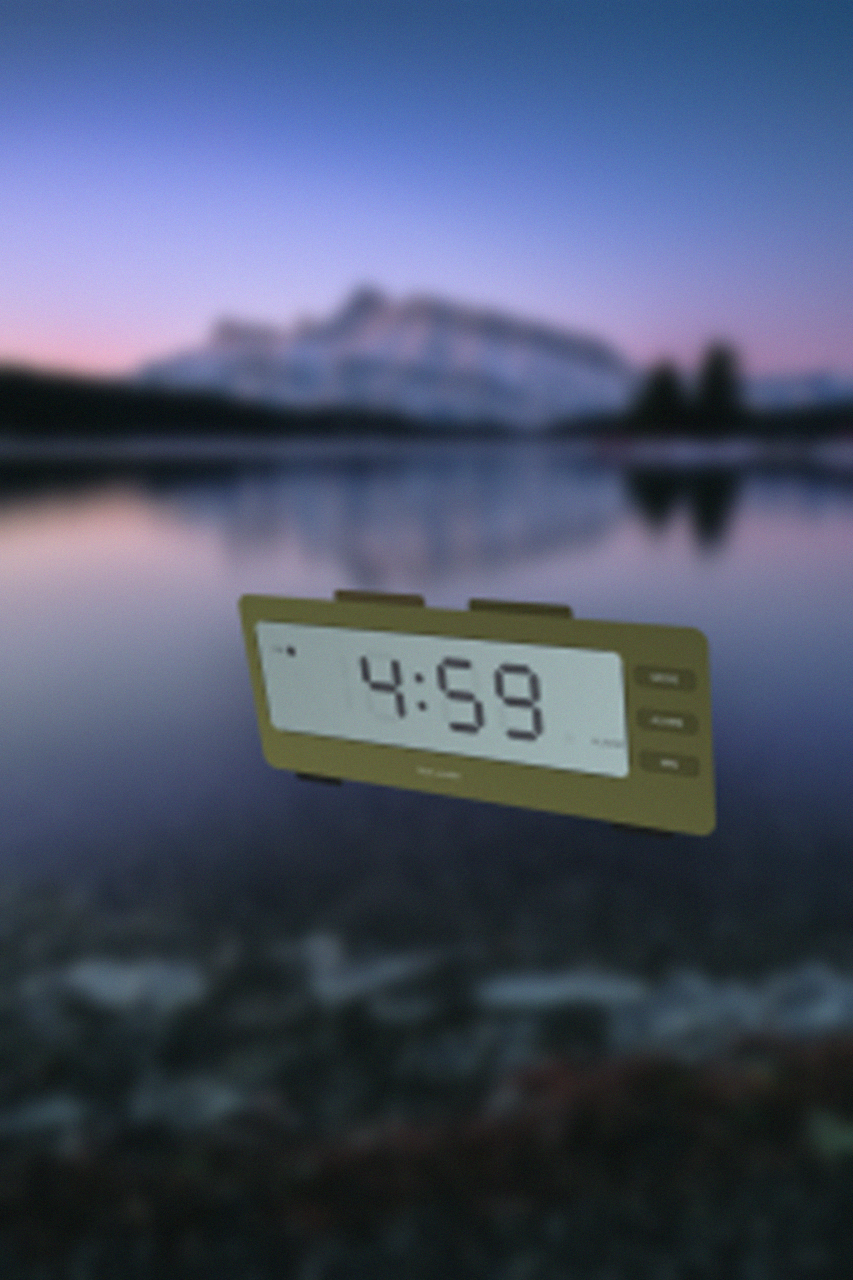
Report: 4:59
